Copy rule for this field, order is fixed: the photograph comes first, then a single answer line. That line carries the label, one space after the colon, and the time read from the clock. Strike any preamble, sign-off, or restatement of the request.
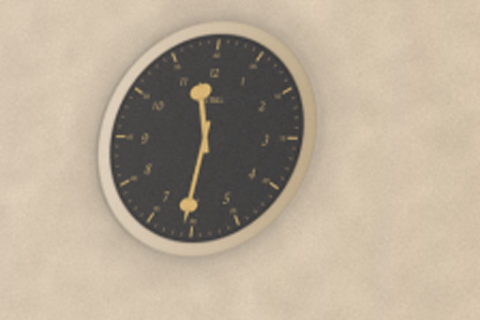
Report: 11:31
